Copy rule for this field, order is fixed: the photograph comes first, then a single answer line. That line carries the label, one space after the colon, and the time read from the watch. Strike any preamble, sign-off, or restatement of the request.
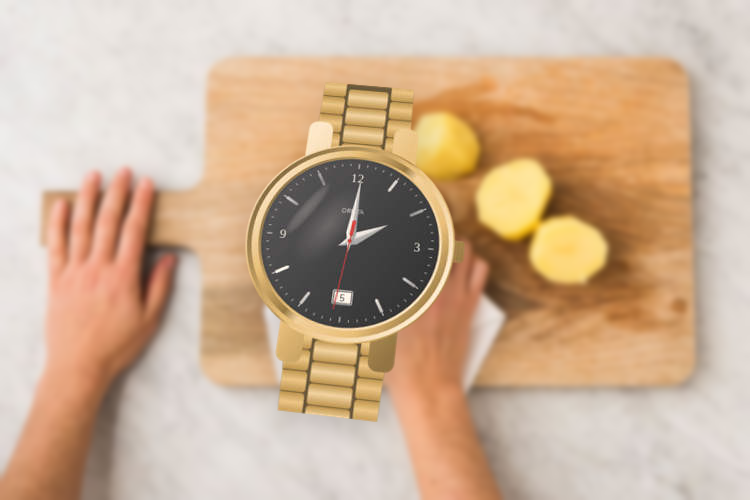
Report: 2:00:31
